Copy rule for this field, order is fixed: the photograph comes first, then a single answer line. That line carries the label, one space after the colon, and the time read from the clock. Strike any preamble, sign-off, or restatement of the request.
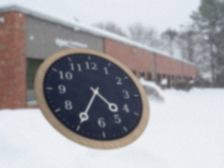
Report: 4:35
